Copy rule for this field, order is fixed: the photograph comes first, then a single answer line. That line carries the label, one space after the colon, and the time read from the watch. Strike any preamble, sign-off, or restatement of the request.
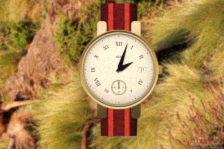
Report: 2:03
